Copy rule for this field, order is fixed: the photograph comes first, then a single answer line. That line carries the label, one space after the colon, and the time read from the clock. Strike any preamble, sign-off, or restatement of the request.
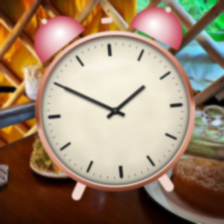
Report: 1:50
